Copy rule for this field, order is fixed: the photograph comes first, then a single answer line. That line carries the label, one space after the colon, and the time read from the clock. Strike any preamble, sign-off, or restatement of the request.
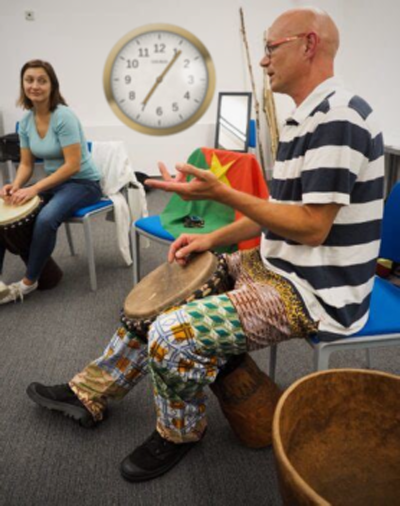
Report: 7:06
